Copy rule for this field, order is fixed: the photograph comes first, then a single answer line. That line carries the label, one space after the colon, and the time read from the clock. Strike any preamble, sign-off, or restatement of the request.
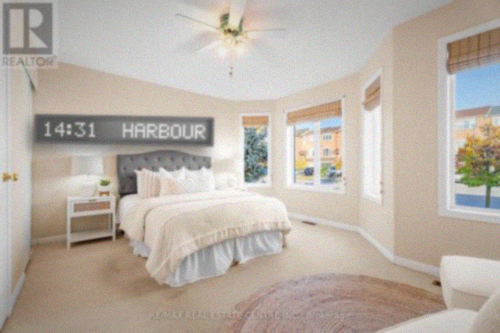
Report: 14:31
